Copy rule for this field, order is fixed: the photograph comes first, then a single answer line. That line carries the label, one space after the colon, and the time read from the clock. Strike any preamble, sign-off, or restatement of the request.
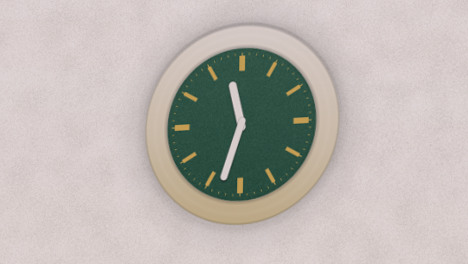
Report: 11:33
